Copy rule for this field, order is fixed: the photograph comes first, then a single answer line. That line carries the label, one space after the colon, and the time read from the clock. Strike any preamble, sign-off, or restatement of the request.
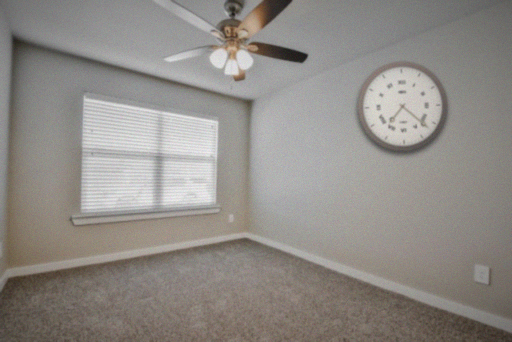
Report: 7:22
